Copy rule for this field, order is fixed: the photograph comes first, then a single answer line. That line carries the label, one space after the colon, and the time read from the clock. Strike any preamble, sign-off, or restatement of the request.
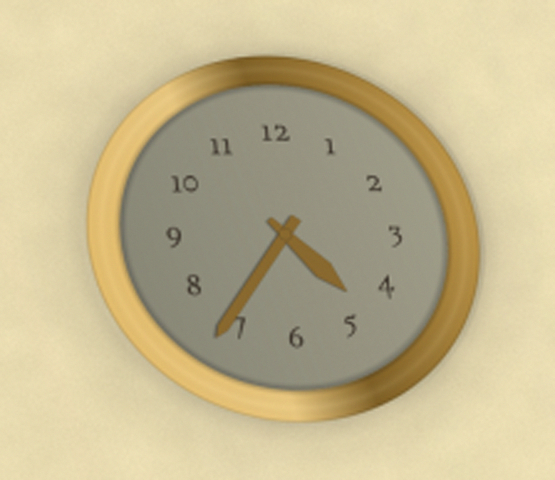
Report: 4:36
